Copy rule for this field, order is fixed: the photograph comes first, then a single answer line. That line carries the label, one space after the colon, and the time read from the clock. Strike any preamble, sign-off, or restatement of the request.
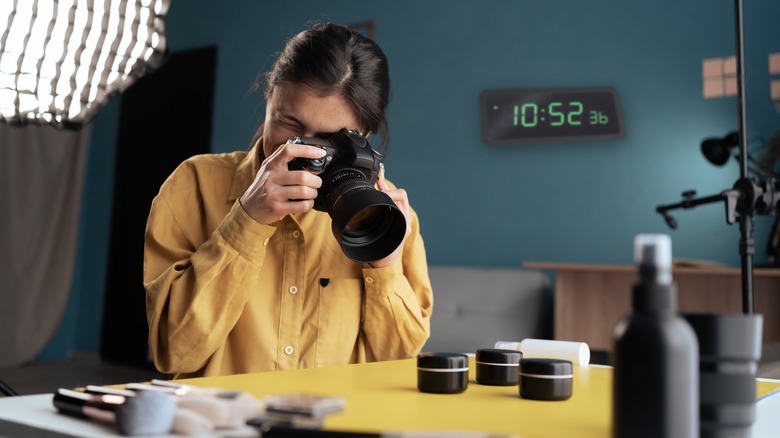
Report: 10:52:36
